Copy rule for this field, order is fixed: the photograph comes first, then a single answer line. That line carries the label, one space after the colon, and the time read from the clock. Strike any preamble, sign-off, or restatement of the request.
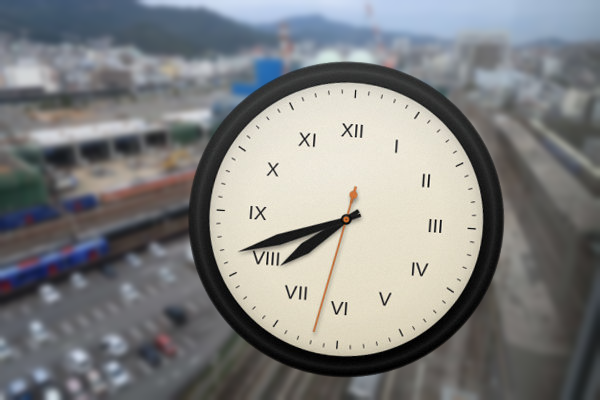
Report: 7:41:32
